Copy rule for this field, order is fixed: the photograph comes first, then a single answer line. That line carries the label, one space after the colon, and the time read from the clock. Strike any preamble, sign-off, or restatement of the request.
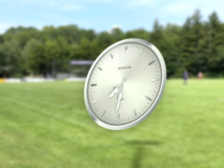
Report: 7:31
